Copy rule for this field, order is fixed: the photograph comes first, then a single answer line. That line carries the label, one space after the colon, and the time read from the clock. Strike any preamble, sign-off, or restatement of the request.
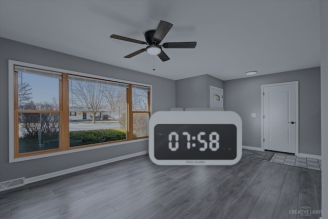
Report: 7:58
